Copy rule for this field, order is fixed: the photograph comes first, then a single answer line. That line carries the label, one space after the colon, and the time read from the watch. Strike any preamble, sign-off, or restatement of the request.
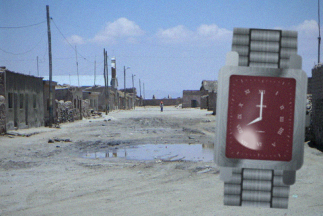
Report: 8:00
